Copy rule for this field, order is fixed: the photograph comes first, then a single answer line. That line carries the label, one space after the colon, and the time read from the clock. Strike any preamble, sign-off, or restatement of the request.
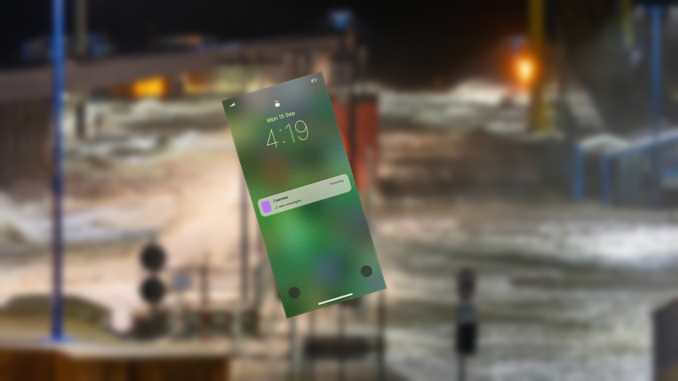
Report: 4:19
